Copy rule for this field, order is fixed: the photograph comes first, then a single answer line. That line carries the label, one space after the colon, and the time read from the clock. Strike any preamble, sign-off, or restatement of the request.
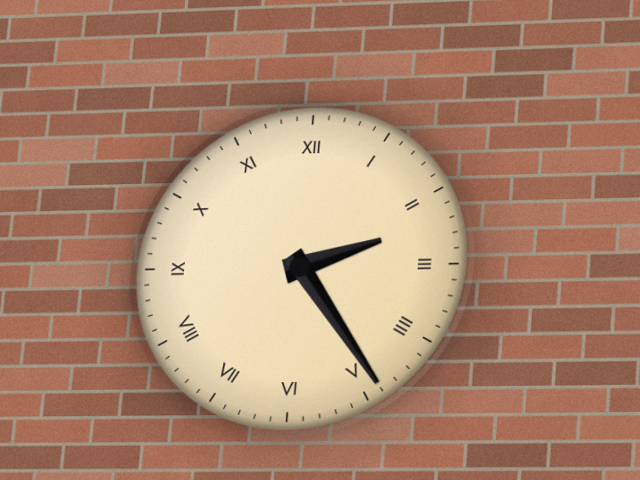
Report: 2:24
